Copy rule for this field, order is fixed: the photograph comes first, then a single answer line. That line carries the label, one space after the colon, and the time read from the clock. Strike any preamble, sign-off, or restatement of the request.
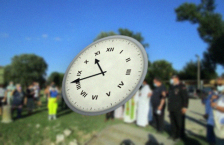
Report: 10:42
